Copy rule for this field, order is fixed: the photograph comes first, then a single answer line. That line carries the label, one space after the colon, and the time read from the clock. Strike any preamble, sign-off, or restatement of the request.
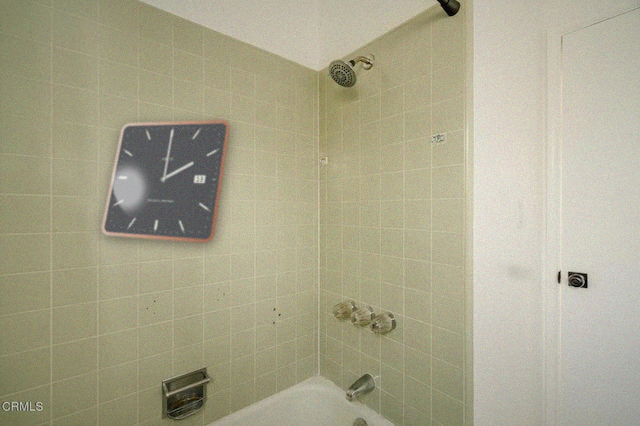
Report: 2:00
